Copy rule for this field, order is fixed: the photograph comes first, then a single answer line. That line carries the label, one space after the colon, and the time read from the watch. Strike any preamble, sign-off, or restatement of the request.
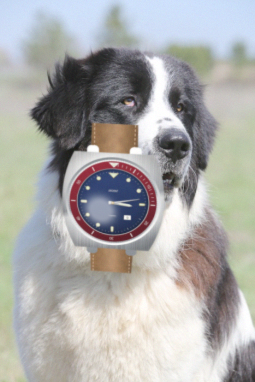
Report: 3:13
